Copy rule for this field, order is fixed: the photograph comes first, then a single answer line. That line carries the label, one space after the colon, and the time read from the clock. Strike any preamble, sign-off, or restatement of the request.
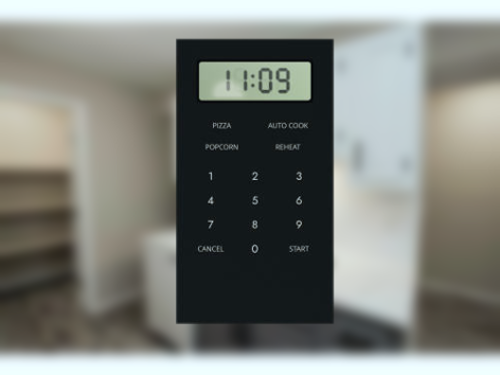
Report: 11:09
